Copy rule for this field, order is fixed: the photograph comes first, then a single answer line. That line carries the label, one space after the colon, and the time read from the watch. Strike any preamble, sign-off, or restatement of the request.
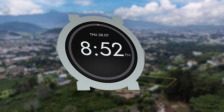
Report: 8:52
